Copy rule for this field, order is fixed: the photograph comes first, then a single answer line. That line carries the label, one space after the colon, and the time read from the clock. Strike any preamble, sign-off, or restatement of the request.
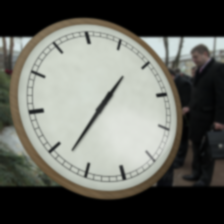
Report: 1:38
